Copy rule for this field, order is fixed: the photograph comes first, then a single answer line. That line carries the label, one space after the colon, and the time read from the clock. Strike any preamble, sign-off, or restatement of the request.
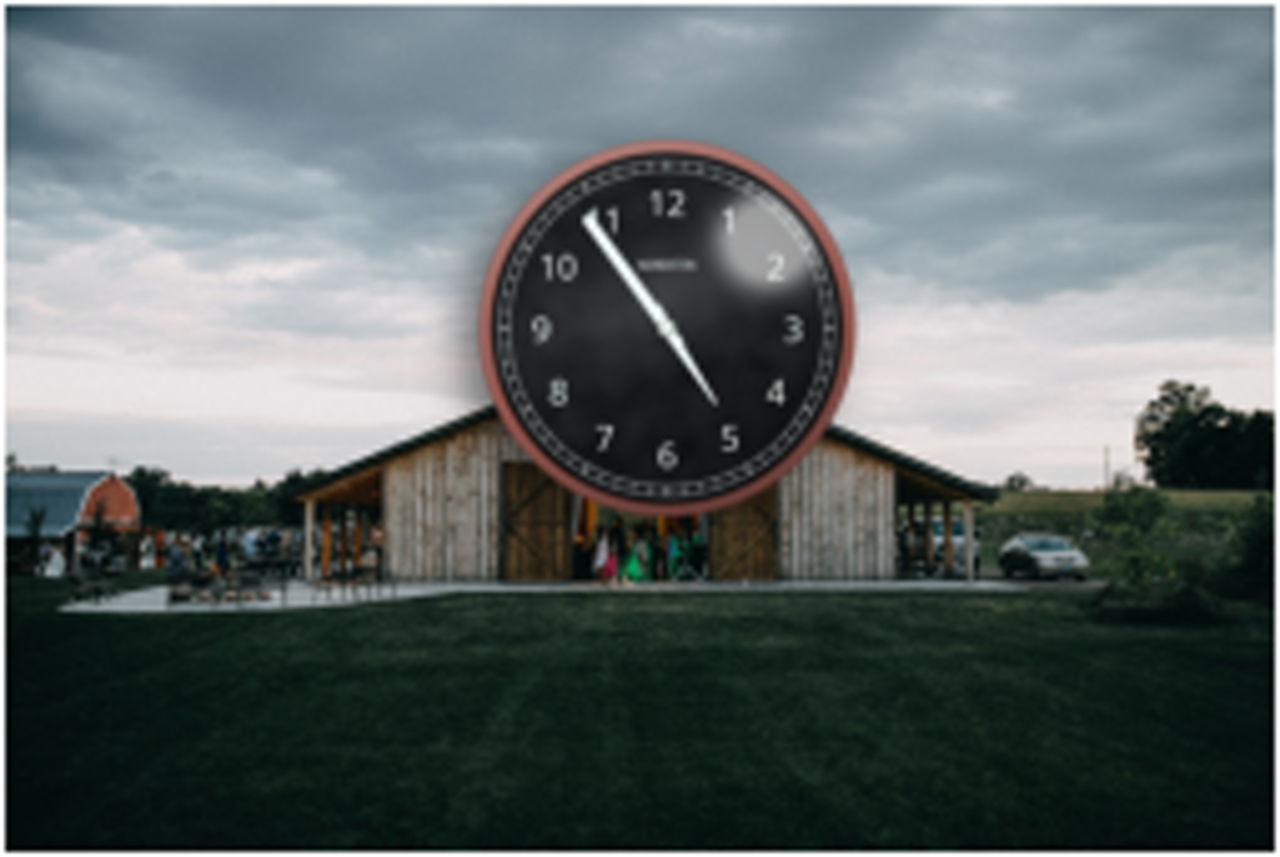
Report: 4:54
